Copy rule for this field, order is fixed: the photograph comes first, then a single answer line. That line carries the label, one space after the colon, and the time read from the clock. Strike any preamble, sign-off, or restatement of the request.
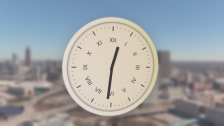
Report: 12:31
